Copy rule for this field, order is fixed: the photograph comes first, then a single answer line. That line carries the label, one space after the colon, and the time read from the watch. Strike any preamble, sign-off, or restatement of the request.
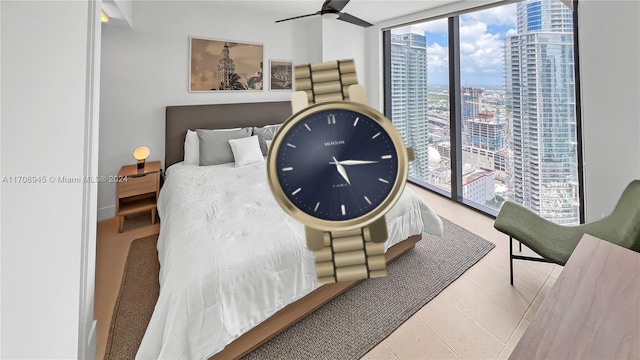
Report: 5:16
